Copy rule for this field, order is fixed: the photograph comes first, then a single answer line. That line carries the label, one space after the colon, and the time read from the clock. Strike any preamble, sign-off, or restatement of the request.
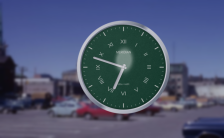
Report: 6:48
